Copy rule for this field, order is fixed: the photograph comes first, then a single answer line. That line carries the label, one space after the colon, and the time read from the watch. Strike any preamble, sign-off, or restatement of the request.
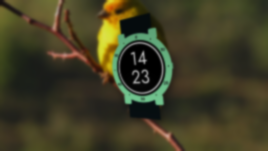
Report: 14:23
